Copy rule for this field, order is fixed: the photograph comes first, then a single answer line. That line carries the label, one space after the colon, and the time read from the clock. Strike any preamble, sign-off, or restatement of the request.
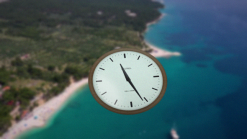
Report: 11:26
